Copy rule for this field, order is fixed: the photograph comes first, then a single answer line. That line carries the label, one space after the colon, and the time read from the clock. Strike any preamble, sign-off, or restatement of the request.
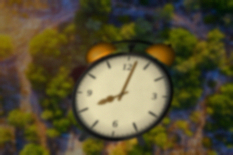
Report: 8:02
